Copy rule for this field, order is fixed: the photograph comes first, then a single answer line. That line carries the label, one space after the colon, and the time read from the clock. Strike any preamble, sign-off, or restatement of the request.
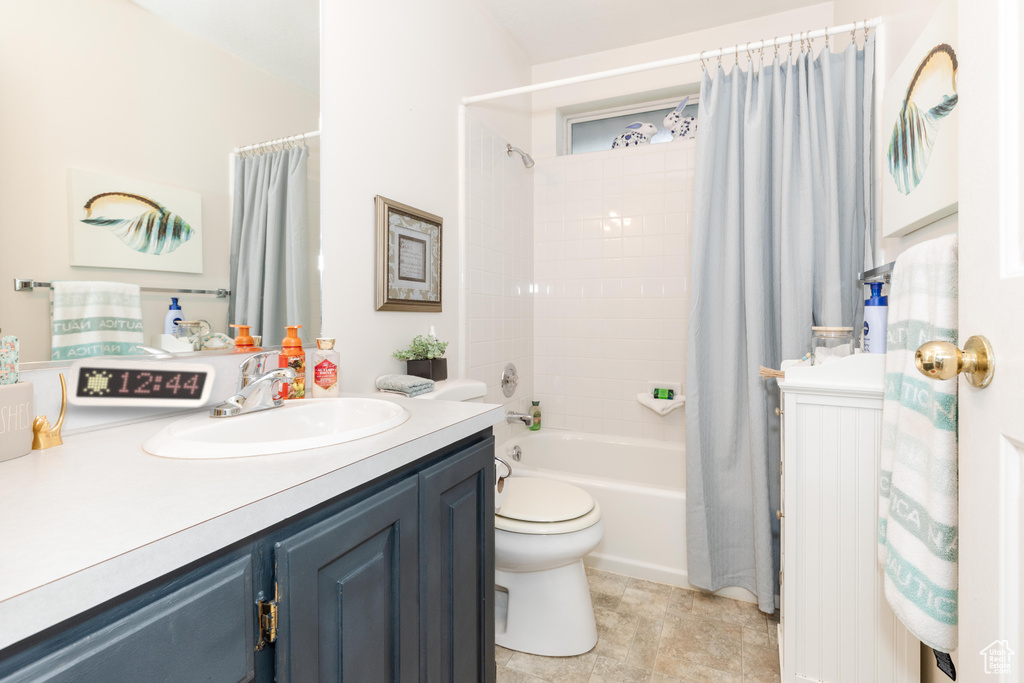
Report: 12:44
